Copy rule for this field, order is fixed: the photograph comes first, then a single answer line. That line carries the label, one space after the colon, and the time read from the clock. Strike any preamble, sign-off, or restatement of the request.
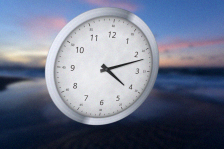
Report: 4:12
